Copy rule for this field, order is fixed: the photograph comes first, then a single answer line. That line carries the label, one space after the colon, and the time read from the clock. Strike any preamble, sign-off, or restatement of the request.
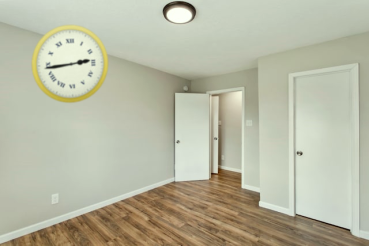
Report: 2:44
